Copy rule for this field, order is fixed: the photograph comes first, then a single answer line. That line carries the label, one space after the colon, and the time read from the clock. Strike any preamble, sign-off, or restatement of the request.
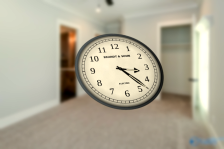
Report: 3:23
